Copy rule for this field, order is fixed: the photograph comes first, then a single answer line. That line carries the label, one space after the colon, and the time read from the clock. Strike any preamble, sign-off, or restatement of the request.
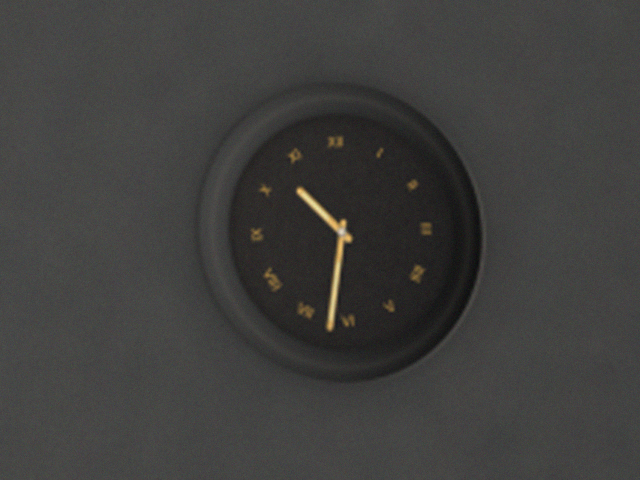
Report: 10:32
